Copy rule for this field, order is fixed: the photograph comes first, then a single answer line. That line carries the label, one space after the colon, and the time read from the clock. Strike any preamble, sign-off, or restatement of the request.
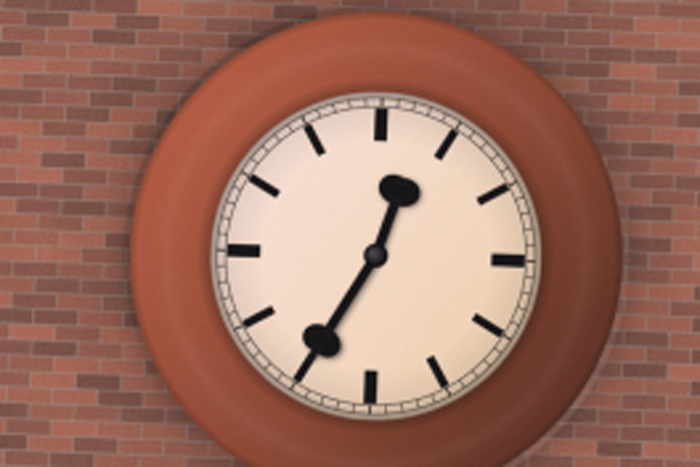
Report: 12:35
